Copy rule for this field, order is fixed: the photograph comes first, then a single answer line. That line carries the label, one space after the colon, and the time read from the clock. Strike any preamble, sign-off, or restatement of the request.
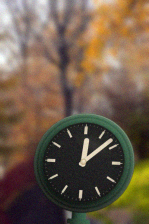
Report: 12:08
